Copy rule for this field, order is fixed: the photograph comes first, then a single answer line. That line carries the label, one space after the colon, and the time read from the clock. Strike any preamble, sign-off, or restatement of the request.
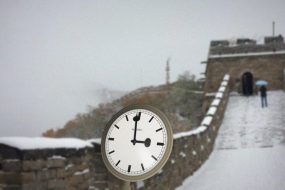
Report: 2:59
